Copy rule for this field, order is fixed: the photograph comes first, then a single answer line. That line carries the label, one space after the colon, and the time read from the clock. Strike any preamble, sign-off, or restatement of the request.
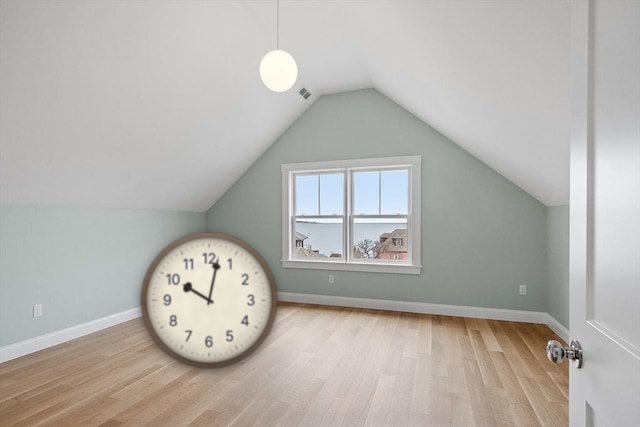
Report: 10:02
